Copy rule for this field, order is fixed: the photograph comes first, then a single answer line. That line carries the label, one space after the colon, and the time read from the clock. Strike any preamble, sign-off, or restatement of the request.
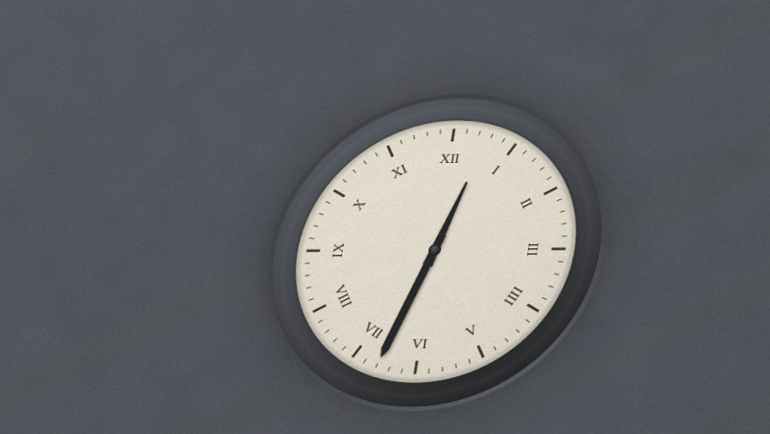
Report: 12:33
